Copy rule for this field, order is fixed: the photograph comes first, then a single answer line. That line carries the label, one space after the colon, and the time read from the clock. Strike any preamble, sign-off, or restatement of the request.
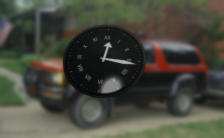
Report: 12:16
